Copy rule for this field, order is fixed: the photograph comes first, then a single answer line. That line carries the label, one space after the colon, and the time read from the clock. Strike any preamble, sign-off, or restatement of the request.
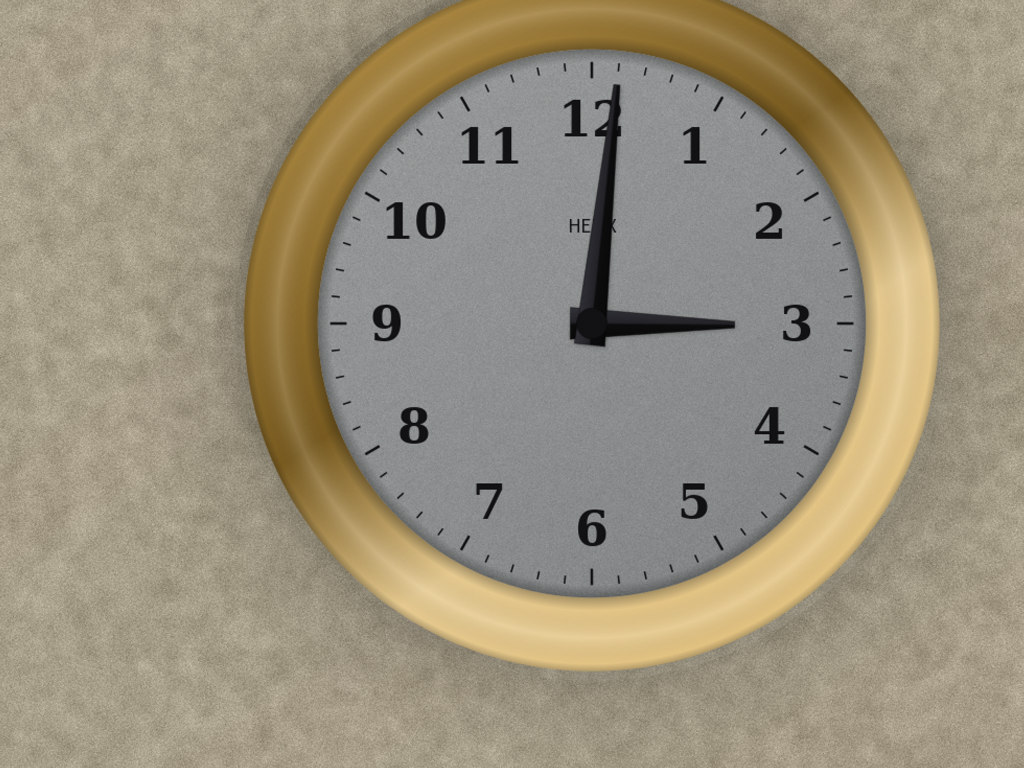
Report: 3:01
